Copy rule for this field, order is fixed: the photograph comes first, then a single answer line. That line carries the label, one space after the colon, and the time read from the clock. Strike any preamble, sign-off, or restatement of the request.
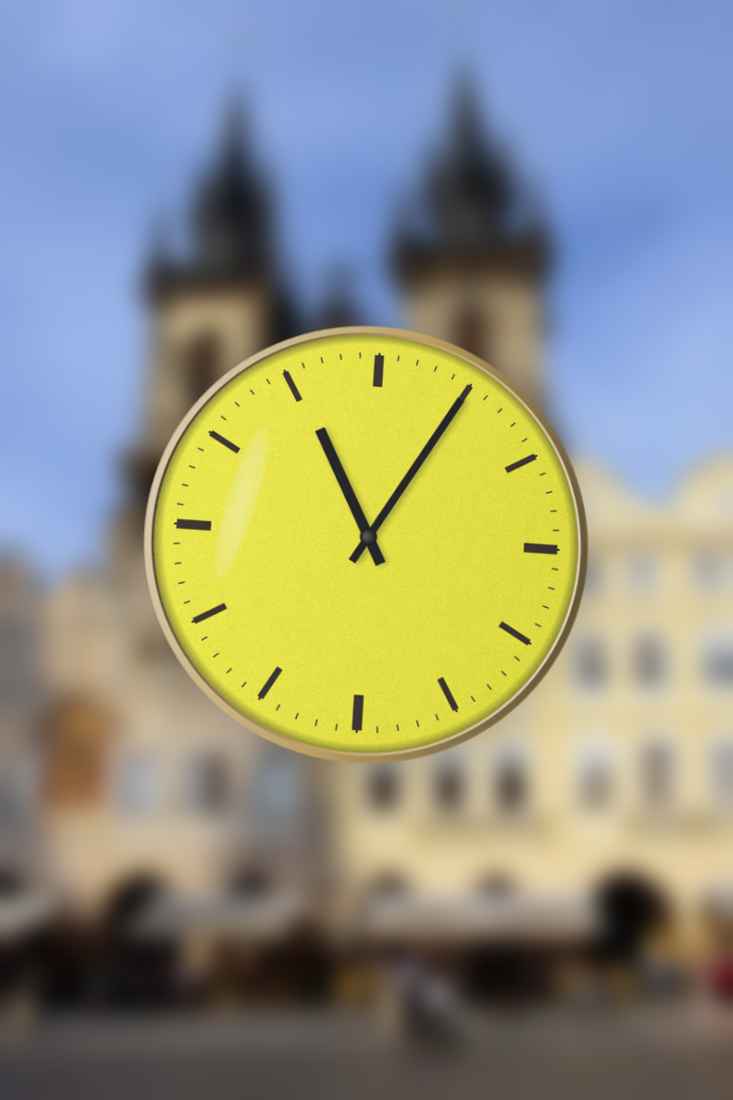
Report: 11:05
